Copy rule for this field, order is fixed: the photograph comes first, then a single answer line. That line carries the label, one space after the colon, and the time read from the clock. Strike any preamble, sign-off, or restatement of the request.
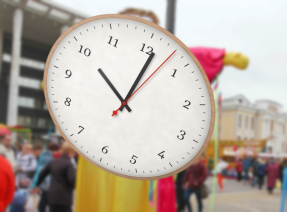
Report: 10:01:03
